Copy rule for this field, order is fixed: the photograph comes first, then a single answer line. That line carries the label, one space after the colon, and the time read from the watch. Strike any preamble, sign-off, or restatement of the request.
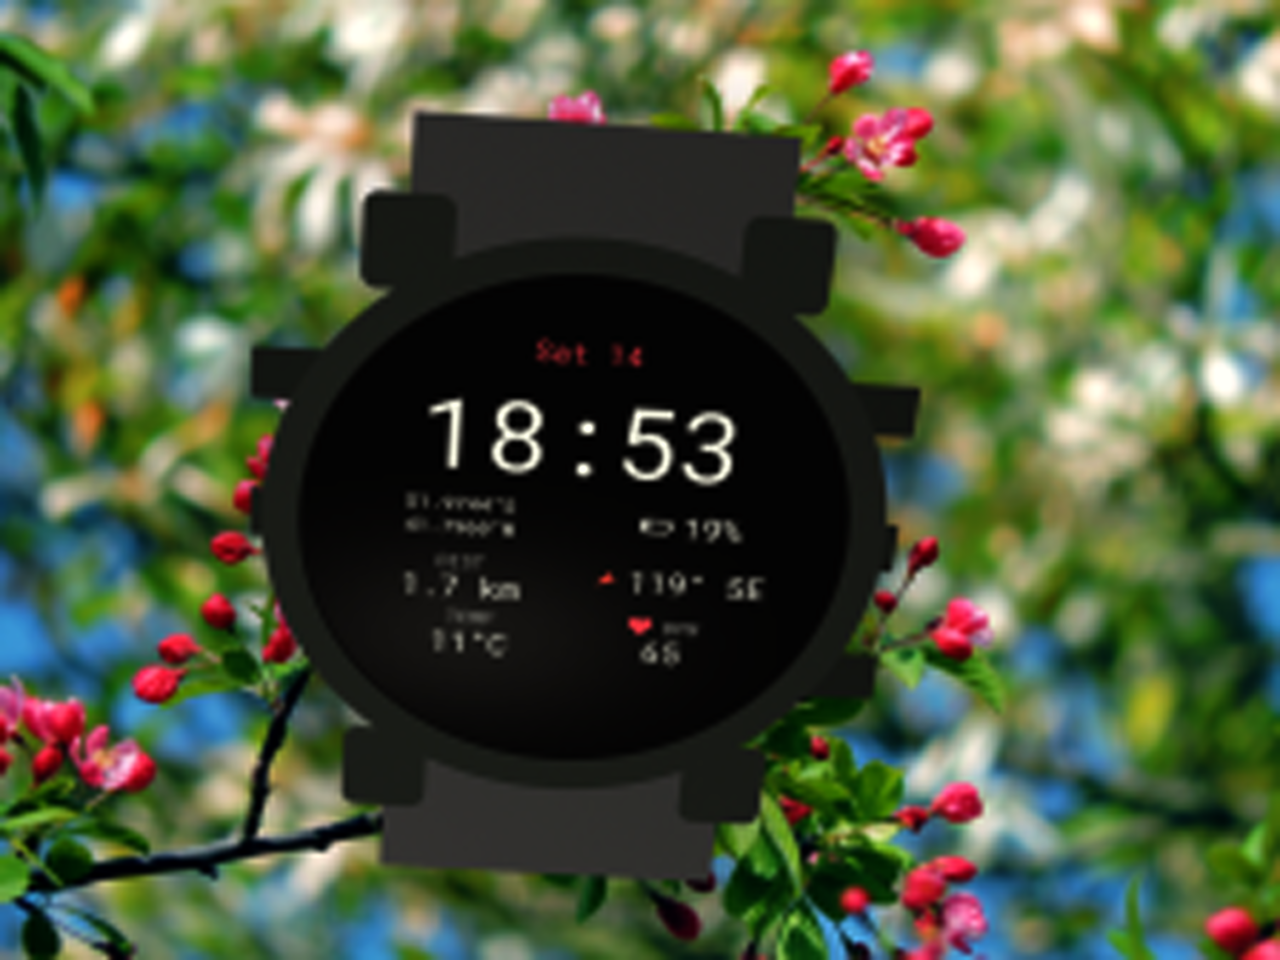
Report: 18:53
